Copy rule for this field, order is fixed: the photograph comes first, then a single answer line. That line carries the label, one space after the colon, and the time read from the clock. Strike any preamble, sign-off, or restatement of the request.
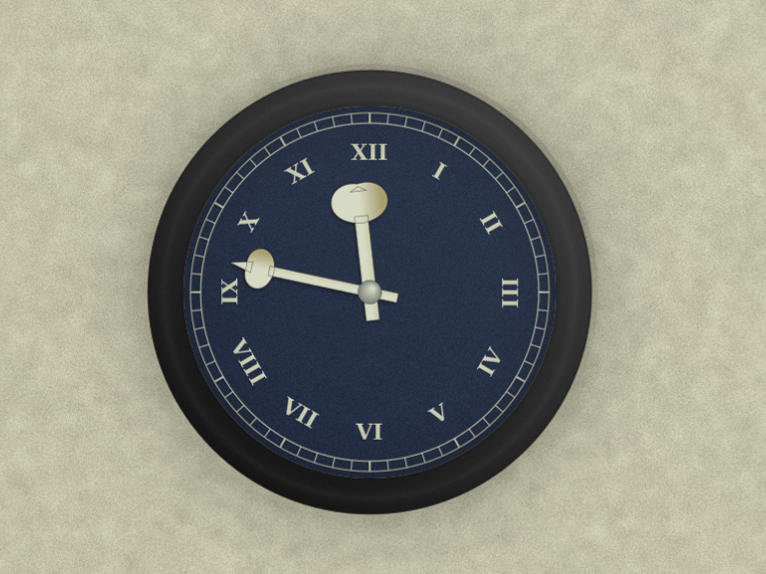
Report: 11:47
